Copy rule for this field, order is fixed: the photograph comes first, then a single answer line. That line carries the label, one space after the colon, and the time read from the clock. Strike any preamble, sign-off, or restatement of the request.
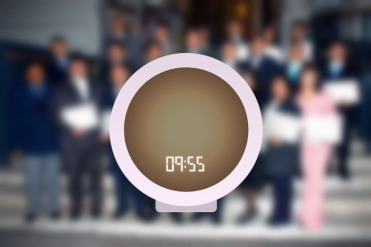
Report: 9:55
